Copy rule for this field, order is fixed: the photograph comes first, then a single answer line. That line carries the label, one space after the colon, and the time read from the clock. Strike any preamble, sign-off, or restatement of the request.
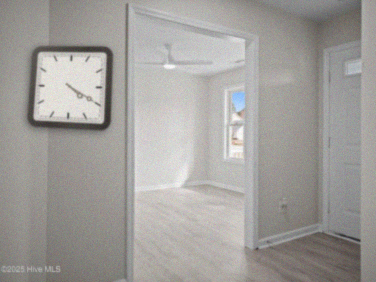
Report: 4:20
